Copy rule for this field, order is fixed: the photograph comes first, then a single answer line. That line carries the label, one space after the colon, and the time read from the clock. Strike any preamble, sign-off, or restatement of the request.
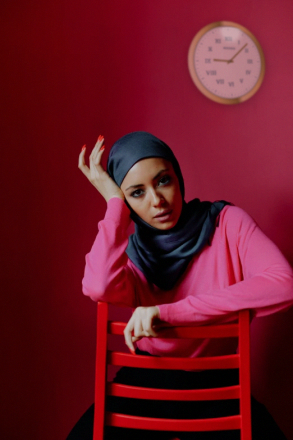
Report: 9:08
